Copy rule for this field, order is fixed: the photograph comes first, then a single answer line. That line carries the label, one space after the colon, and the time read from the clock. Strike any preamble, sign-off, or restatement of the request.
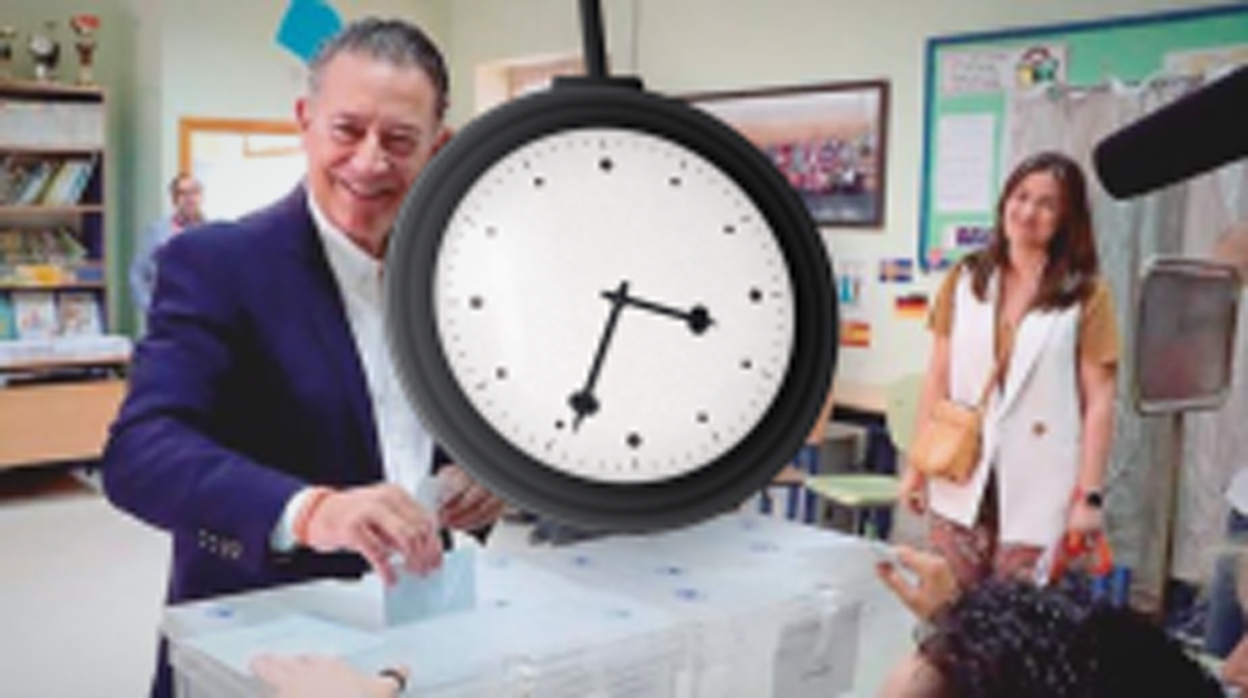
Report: 3:34
